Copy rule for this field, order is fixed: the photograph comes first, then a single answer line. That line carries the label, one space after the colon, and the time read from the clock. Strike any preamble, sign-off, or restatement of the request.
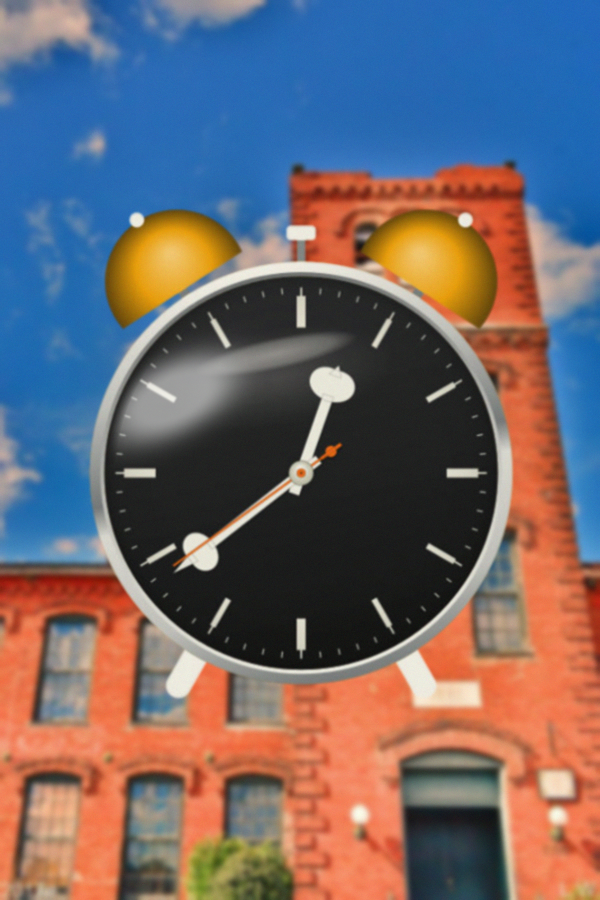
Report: 12:38:39
